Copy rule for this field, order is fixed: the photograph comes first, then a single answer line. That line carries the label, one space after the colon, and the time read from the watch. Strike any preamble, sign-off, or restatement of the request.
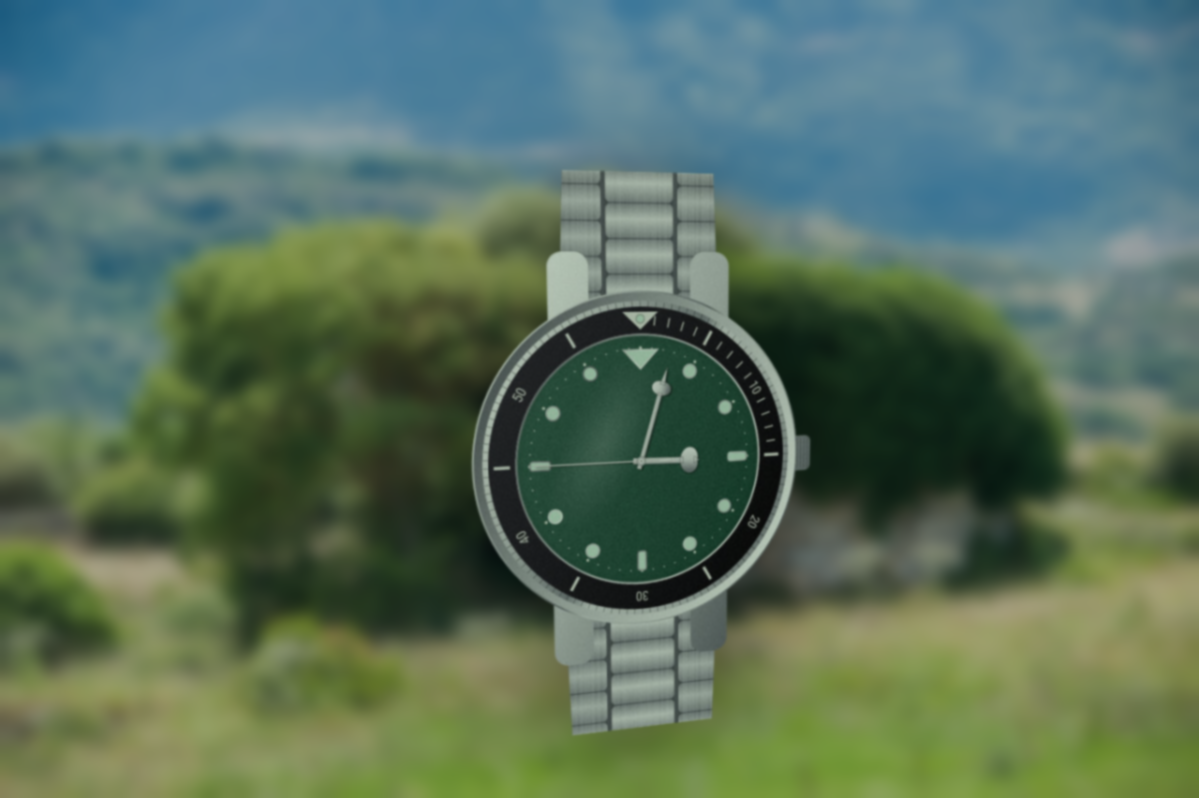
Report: 3:02:45
